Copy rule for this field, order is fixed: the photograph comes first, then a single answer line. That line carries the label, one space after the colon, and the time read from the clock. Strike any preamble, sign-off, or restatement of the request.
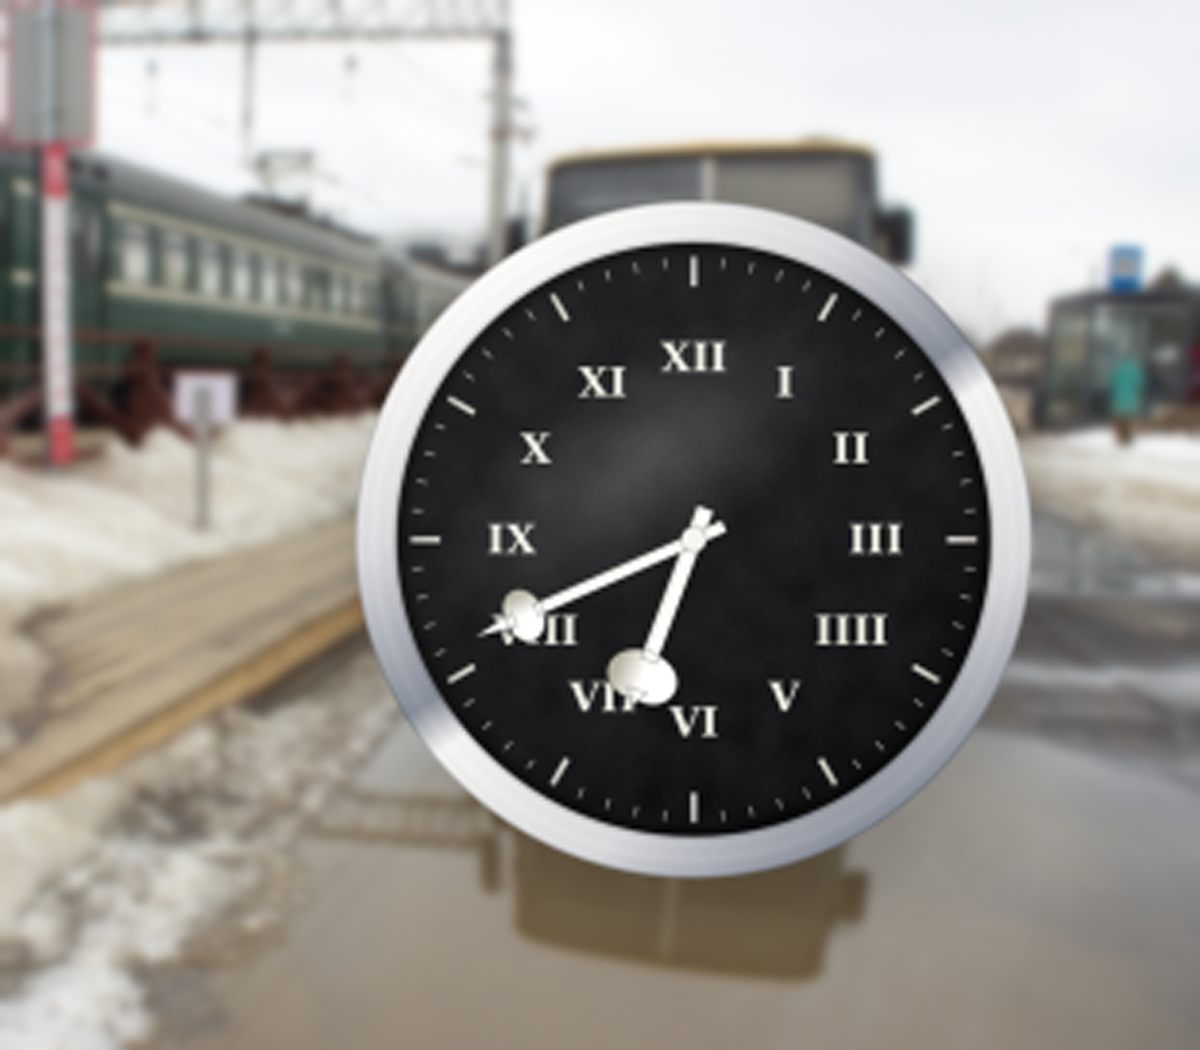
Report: 6:41
